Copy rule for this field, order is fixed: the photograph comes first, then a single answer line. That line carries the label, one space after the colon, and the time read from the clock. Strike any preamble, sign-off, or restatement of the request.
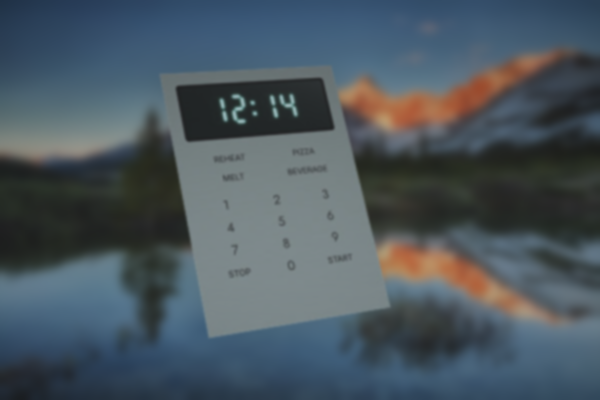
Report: 12:14
